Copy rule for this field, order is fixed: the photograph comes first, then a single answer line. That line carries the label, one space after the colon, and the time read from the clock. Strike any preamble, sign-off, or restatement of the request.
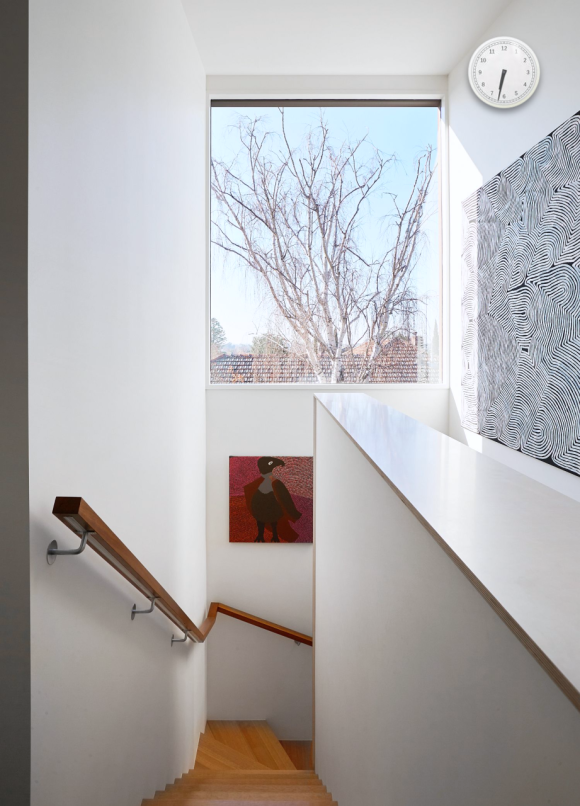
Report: 6:32
